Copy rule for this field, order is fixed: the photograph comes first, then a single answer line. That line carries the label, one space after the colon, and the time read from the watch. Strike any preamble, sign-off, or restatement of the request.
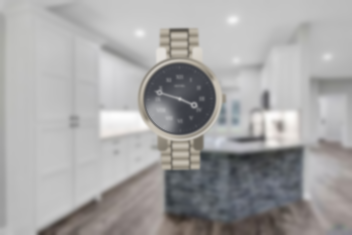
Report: 3:48
